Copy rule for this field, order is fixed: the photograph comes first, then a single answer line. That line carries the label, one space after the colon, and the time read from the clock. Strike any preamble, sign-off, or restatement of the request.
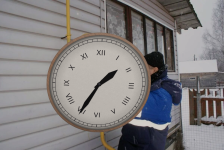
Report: 1:35
